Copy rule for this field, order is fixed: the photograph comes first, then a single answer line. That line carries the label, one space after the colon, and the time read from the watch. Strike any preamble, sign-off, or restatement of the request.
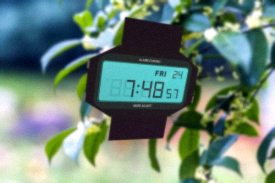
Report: 7:48:57
